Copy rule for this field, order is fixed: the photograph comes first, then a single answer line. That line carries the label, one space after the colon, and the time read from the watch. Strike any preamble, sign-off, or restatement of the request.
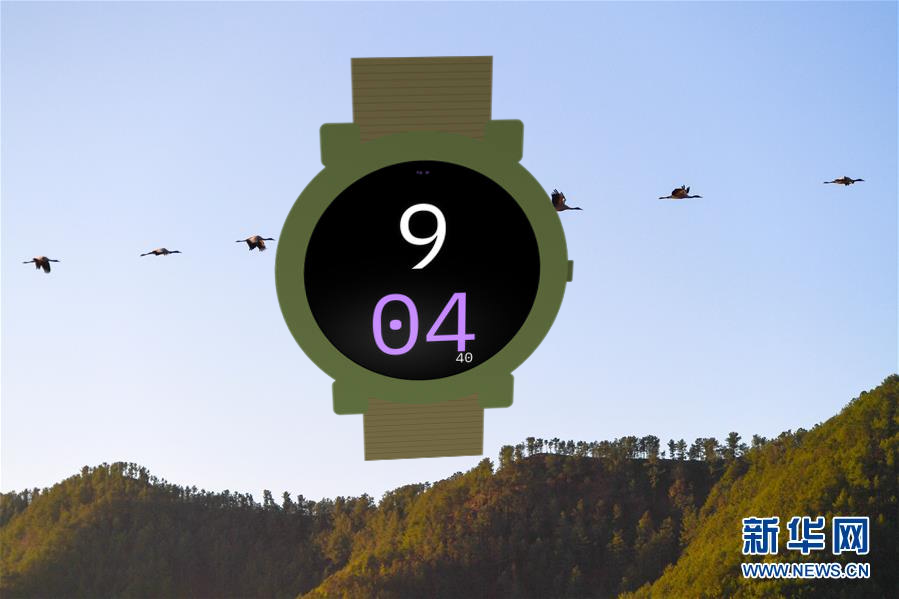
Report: 9:04:40
